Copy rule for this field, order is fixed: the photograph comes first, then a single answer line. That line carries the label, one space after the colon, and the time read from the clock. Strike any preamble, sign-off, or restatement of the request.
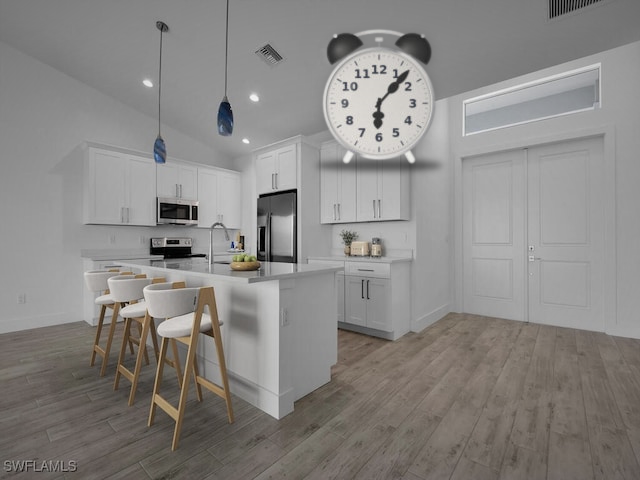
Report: 6:07
